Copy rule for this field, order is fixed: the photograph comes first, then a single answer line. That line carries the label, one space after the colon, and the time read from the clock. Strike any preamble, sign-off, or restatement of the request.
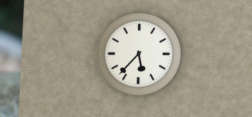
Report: 5:37
